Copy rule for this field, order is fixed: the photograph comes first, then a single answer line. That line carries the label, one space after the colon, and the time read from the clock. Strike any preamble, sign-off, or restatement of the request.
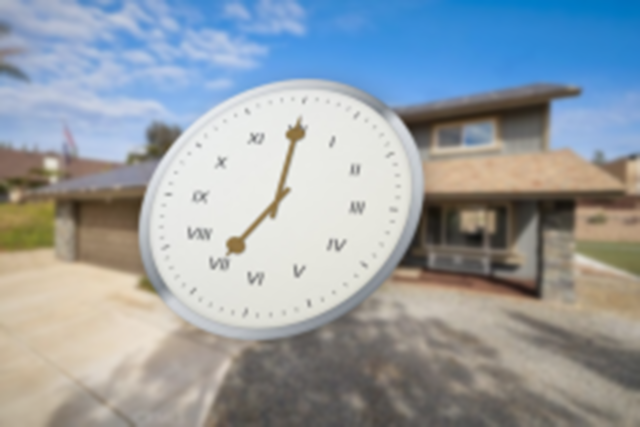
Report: 7:00
